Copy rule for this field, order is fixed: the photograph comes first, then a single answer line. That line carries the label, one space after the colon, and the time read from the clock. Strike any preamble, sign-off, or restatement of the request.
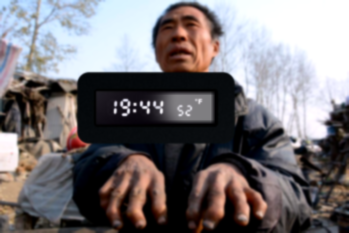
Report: 19:44
